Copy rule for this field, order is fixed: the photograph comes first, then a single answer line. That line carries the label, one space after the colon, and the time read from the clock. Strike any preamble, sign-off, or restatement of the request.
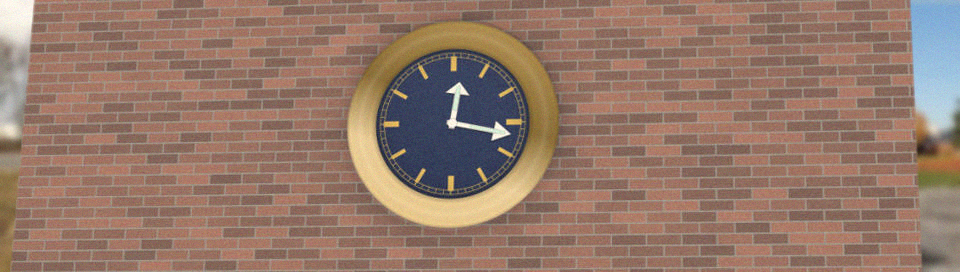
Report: 12:17
